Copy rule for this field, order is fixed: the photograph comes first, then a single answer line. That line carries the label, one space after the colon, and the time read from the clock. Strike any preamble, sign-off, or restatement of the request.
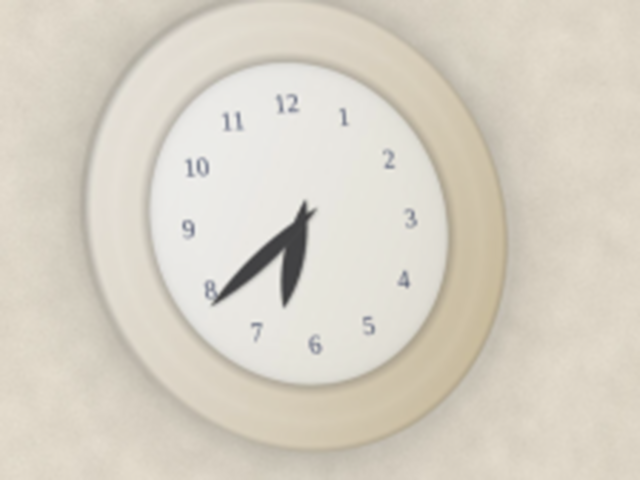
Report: 6:39
